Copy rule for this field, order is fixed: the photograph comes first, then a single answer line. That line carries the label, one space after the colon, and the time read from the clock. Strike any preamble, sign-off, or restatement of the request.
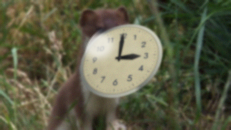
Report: 3:00
